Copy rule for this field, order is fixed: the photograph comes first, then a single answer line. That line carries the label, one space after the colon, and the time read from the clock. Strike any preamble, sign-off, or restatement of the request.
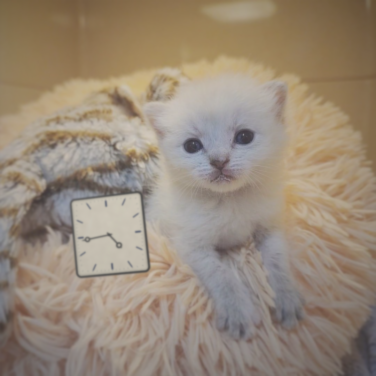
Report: 4:44
